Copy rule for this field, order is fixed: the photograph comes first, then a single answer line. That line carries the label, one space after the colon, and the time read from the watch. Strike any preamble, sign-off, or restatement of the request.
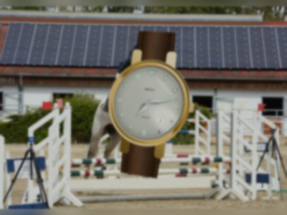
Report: 7:13
